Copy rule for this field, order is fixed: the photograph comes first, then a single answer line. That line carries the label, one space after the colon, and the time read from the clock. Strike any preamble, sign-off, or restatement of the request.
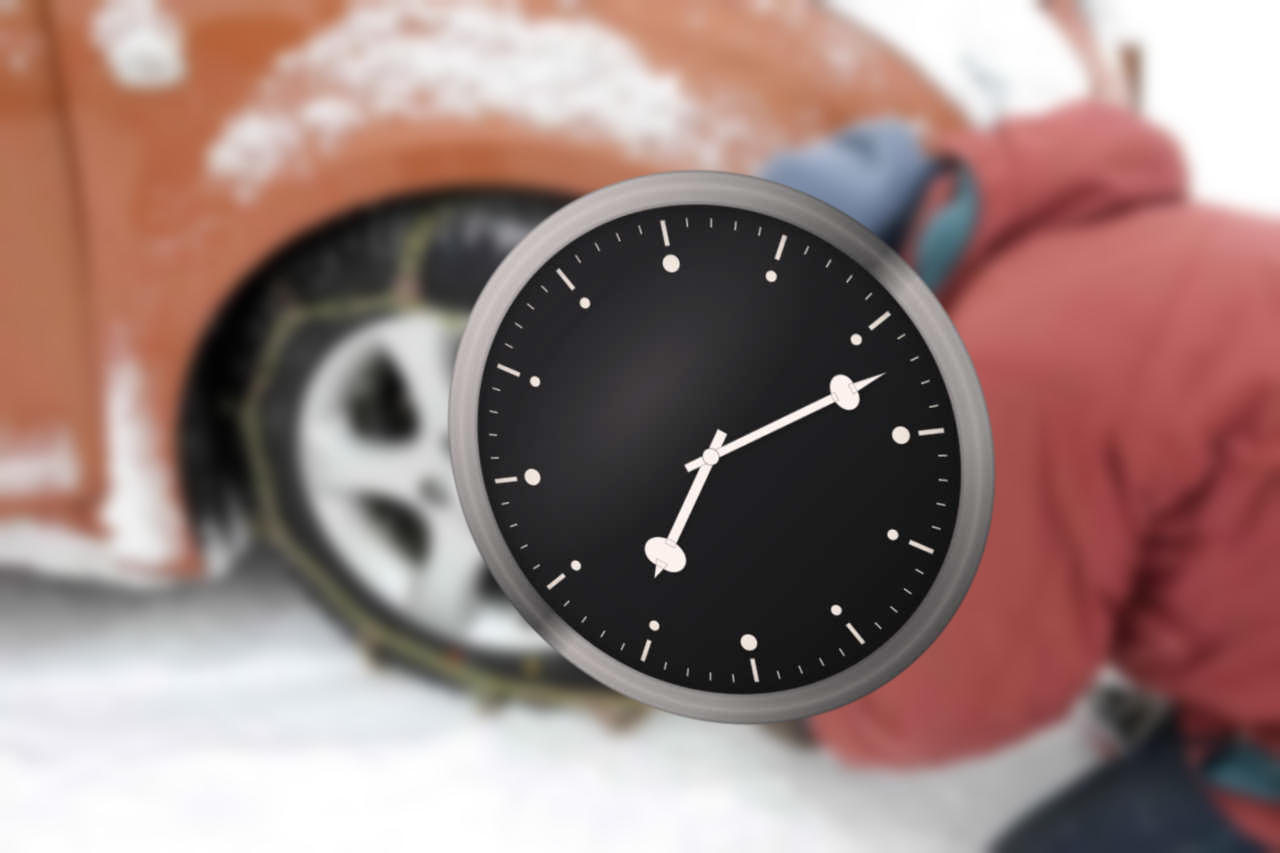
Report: 7:12
